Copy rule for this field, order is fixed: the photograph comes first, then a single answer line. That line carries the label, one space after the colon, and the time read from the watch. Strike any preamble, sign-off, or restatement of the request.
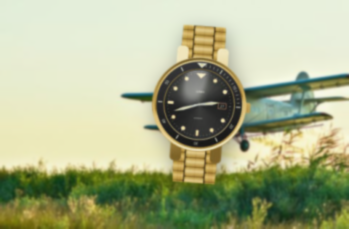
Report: 2:42
